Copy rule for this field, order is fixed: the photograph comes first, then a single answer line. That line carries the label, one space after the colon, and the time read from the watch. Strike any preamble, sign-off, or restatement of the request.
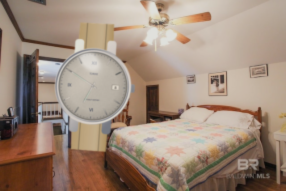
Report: 6:50
